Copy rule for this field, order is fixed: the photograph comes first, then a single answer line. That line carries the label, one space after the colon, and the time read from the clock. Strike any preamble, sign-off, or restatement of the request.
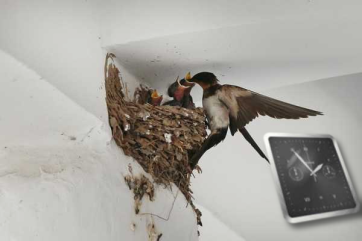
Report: 1:55
